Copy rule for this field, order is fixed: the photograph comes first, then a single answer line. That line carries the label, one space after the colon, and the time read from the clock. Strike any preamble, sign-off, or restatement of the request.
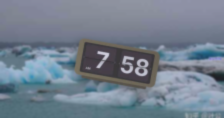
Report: 7:58
